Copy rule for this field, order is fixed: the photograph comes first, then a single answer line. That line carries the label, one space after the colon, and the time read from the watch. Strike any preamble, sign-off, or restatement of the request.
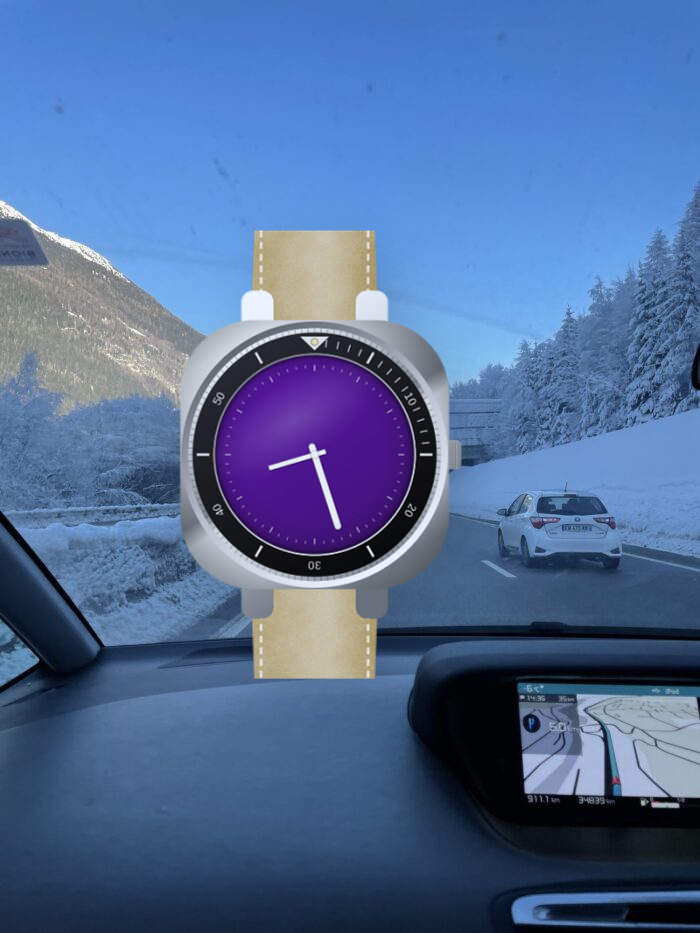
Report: 8:27
